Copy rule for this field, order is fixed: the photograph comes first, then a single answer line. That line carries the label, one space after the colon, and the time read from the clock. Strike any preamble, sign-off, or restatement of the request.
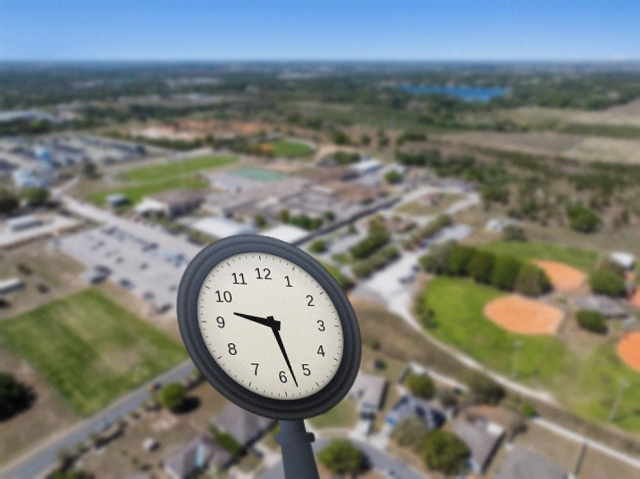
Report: 9:28
